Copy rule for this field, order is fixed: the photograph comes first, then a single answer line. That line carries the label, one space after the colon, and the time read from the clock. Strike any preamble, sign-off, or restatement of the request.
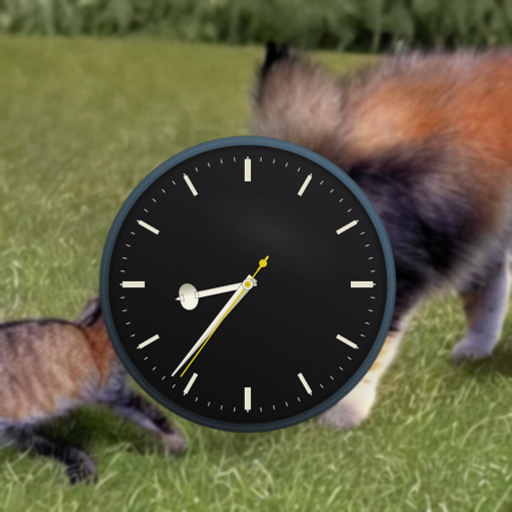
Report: 8:36:36
